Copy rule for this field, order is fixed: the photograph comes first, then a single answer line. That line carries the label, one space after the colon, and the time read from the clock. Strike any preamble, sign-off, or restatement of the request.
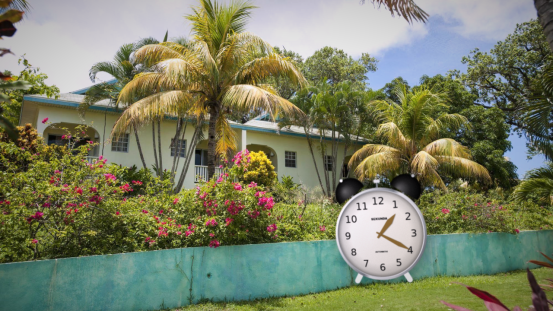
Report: 1:20
